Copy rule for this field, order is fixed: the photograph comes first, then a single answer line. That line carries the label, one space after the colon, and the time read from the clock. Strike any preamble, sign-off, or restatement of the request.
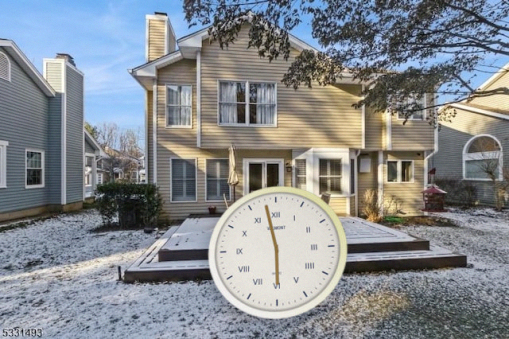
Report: 5:58
